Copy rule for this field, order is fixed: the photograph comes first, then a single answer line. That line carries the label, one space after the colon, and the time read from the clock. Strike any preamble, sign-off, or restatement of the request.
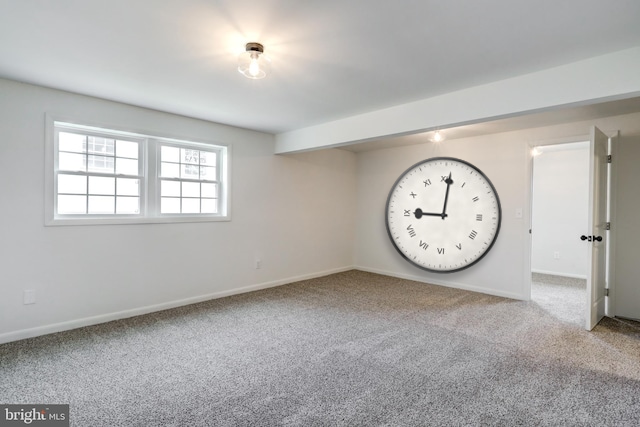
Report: 9:01
